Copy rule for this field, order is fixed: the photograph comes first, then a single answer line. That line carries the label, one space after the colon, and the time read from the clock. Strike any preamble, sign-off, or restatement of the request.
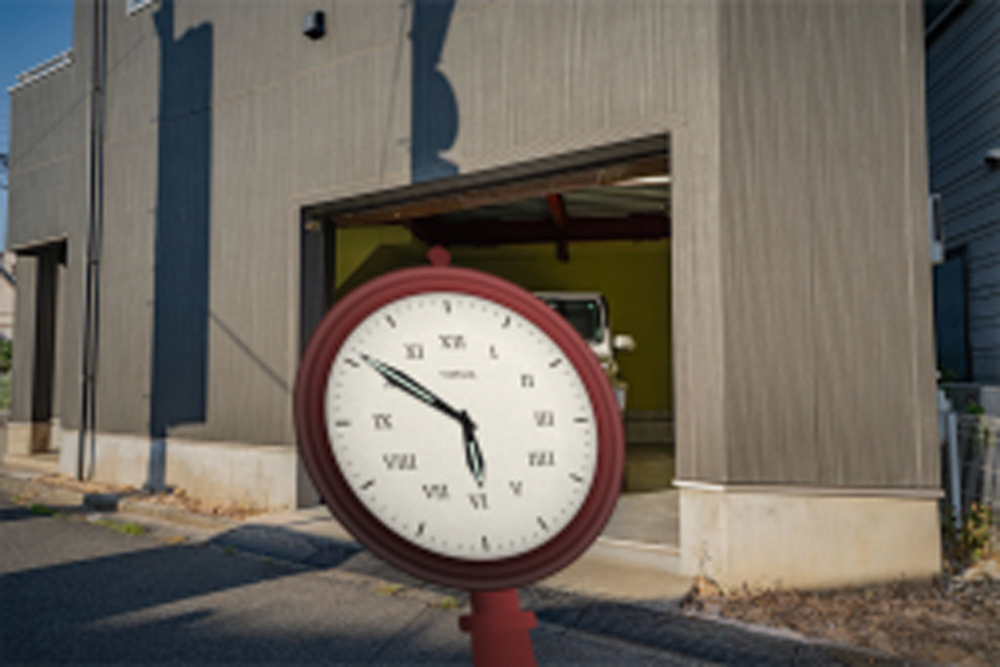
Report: 5:51
